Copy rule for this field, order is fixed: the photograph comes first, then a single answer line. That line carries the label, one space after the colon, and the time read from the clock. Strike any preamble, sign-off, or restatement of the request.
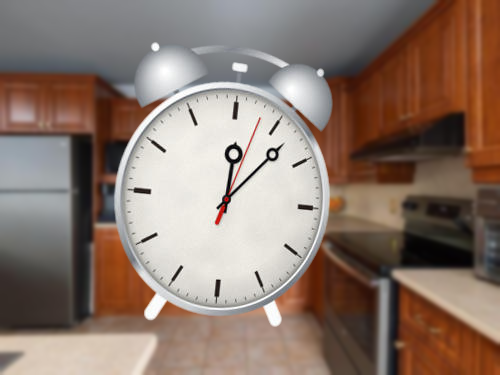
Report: 12:07:03
